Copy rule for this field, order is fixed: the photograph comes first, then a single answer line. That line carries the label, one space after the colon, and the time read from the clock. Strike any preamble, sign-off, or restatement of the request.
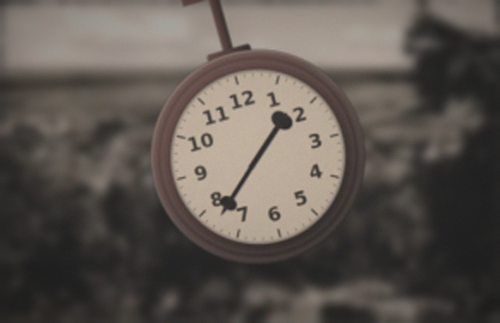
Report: 1:38
